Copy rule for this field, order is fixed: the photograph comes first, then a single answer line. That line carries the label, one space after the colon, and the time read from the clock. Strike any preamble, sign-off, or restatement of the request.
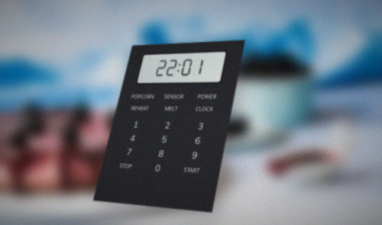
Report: 22:01
